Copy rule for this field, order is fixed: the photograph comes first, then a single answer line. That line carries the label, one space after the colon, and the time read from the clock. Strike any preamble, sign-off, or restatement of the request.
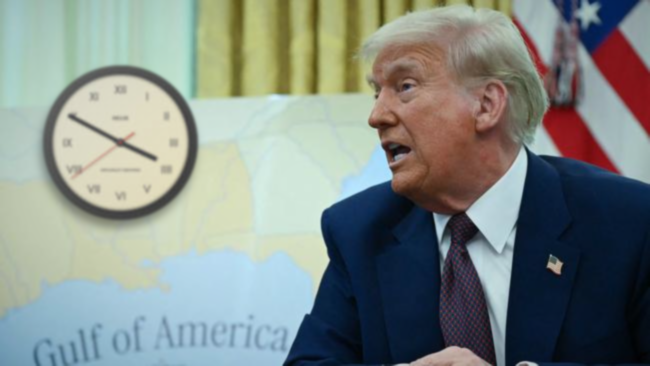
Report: 3:49:39
